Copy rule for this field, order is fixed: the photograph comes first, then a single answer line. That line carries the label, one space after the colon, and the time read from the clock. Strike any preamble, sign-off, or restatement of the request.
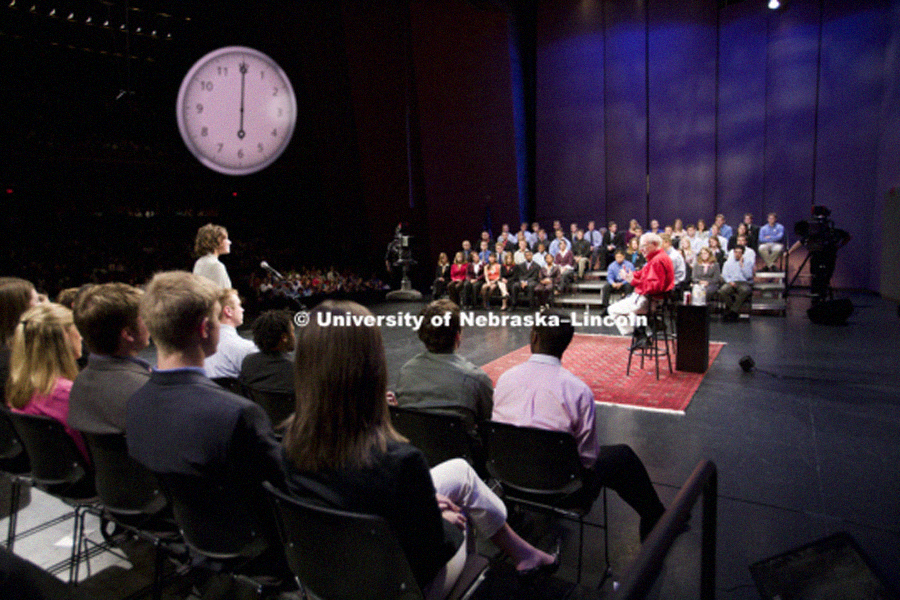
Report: 6:00
